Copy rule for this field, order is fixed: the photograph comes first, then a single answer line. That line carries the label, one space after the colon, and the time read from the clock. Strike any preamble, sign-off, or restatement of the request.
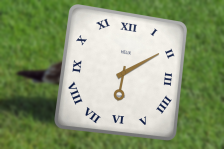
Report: 6:09
